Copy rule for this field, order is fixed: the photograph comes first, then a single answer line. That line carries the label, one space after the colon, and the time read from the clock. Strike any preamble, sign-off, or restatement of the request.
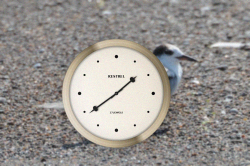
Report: 1:39
